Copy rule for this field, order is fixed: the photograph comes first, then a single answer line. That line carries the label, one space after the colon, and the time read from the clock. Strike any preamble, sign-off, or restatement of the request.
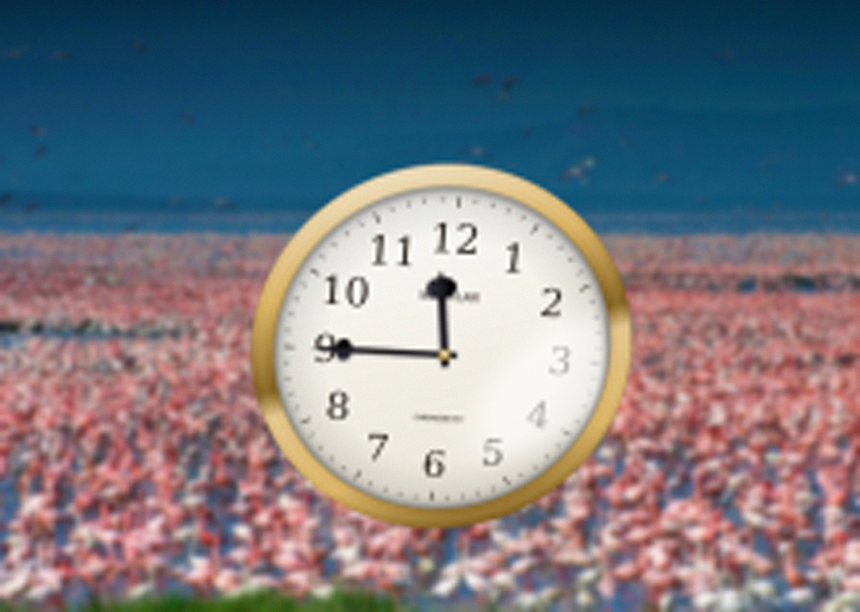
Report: 11:45
